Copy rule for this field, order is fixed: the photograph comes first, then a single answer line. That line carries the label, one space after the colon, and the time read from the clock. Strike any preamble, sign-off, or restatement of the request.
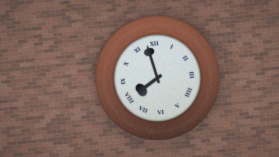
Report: 7:58
